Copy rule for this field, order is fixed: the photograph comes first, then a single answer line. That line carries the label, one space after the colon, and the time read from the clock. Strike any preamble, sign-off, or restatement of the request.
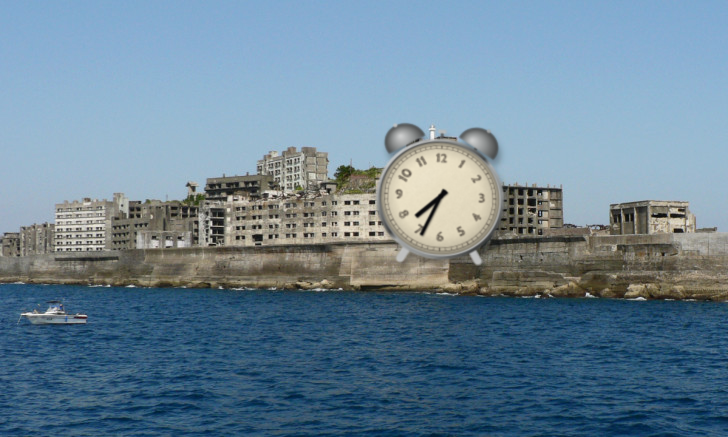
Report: 7:34
